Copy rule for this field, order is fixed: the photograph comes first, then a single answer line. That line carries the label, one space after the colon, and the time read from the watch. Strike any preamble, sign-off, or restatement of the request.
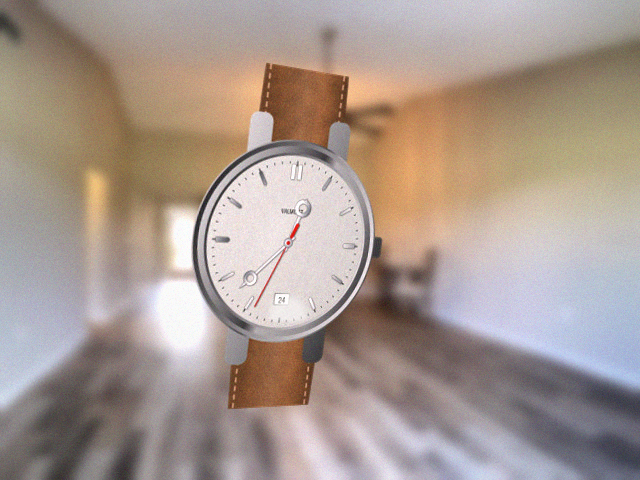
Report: 12:37:34
